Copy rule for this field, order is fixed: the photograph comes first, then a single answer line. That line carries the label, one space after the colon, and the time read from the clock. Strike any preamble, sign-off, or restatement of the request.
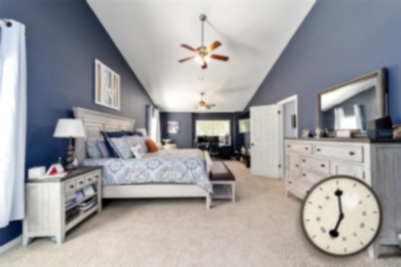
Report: 7:00
